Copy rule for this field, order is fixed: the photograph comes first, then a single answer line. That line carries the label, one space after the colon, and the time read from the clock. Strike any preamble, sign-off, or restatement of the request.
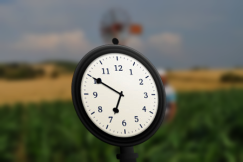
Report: 6:50
